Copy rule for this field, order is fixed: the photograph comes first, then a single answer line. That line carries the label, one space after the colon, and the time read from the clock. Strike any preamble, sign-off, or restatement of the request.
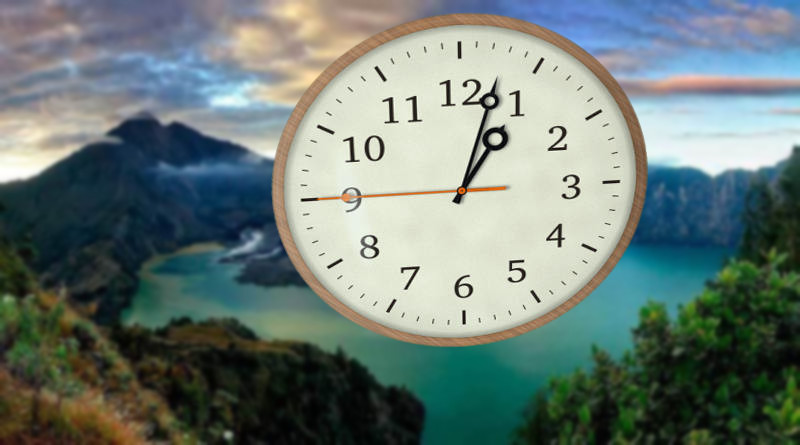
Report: 1:02:45
